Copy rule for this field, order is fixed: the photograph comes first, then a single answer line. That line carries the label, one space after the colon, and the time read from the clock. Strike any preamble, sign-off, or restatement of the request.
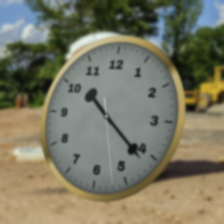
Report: 10:21:27
